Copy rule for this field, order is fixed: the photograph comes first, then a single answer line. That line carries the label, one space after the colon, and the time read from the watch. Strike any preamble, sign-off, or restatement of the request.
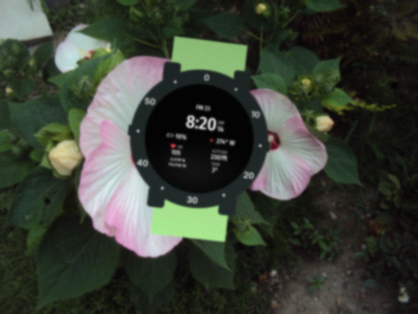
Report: 8:20
